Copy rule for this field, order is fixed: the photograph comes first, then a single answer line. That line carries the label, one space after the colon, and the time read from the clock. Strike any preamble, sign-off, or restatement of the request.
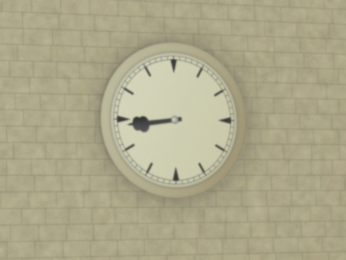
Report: 8:44
